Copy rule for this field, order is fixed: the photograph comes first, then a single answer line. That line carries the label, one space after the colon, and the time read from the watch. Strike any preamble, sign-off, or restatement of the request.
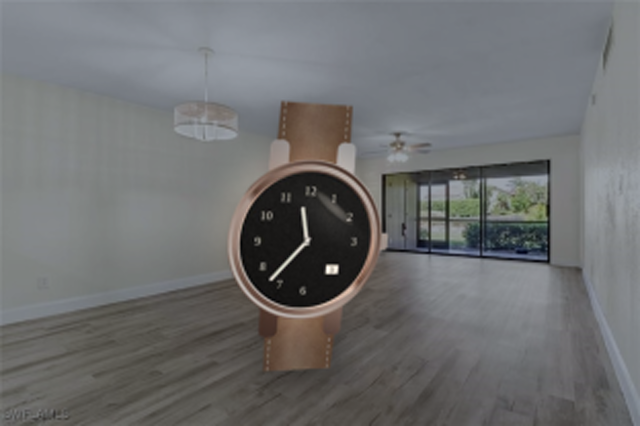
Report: 11:37
